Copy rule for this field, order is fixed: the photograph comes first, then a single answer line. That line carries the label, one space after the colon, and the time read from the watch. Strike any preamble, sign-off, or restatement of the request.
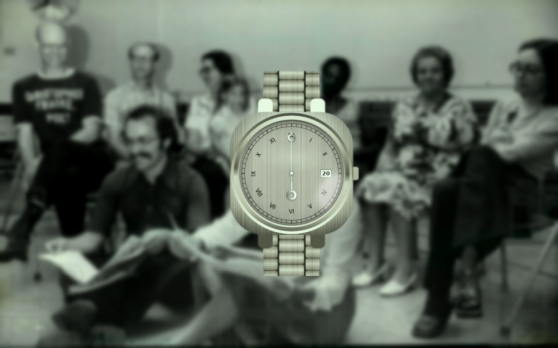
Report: 6:00
